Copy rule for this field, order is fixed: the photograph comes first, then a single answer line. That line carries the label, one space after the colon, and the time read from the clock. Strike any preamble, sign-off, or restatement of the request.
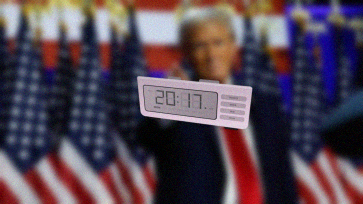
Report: 20:17
